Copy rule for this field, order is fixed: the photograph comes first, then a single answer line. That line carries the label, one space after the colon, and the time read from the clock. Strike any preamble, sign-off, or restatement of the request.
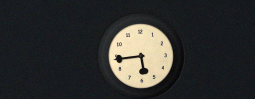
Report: 5:44
